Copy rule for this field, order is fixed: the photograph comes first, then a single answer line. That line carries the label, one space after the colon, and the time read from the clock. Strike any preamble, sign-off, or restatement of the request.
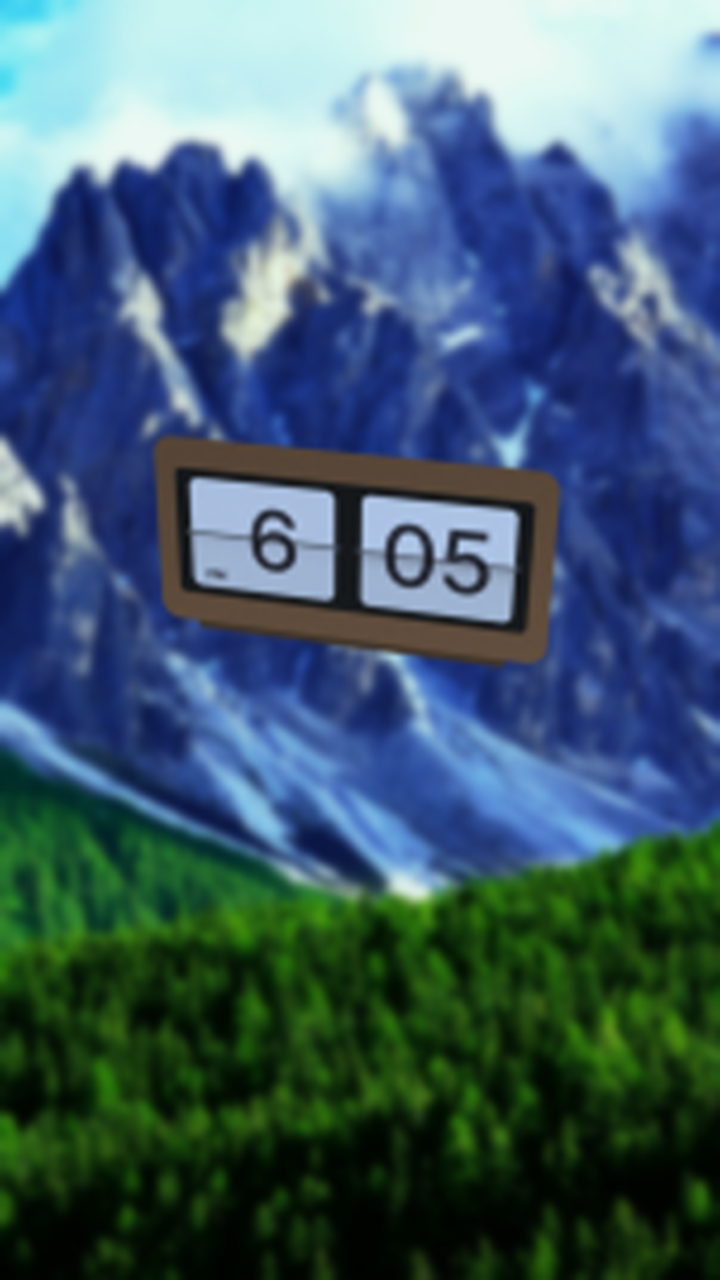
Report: 6:05
